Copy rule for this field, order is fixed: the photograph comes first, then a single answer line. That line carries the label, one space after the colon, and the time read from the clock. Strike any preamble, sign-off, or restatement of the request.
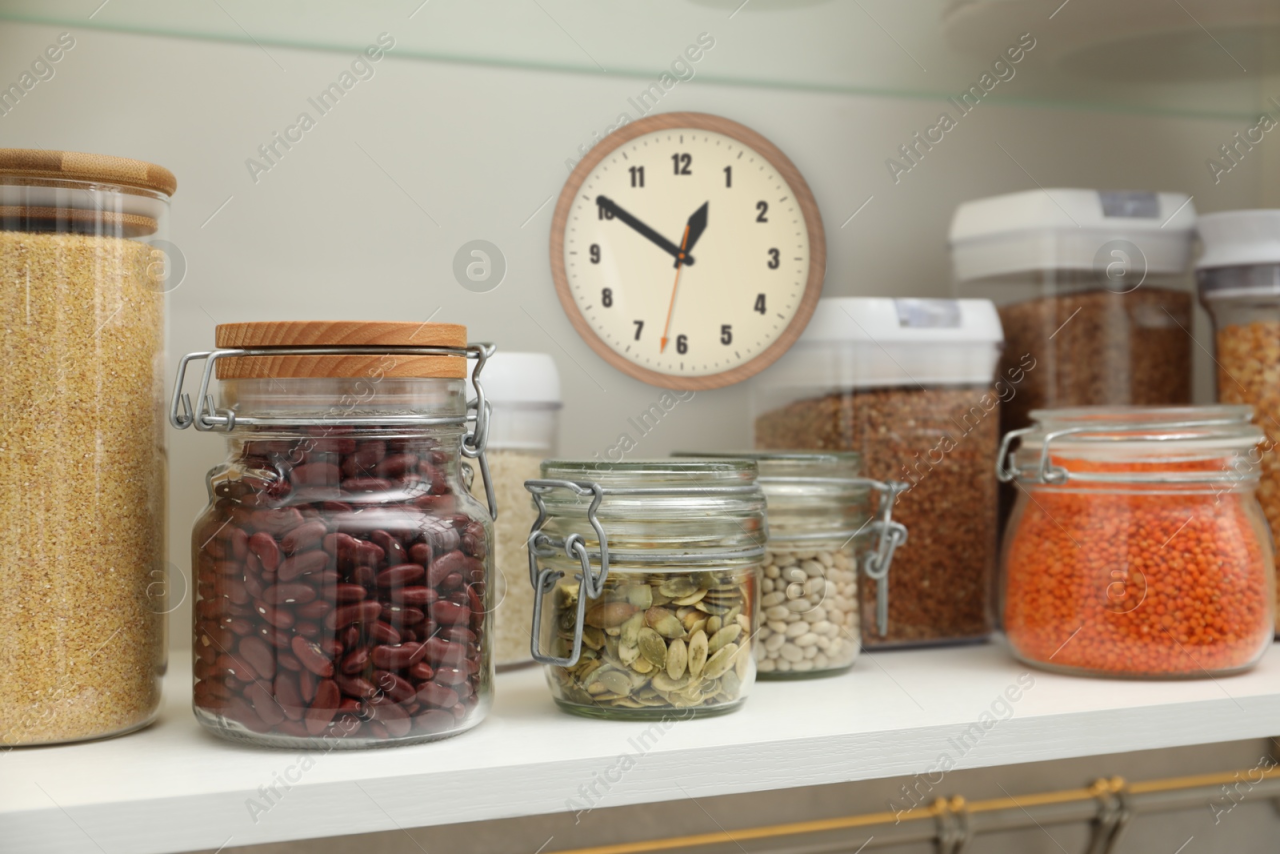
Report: 12:50:32
